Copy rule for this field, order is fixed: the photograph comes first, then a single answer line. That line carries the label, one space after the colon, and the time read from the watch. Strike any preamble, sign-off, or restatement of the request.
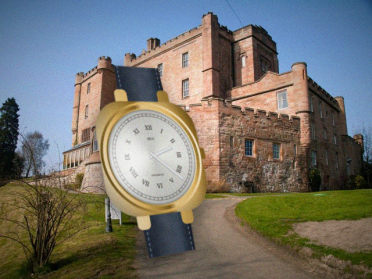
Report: 2:22
